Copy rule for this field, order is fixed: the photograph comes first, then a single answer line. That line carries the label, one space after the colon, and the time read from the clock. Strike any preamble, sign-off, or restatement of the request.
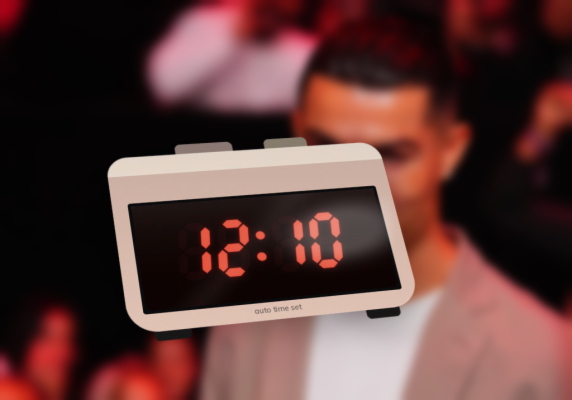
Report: 12:10
